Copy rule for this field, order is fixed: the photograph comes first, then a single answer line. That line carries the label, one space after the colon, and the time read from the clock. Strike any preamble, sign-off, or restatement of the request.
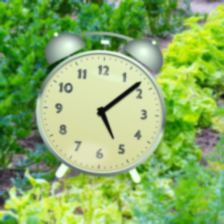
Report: 5:08
